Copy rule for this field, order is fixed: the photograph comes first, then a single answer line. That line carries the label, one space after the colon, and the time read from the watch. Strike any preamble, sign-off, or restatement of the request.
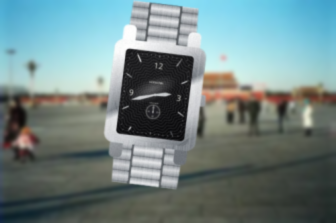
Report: 2:42
